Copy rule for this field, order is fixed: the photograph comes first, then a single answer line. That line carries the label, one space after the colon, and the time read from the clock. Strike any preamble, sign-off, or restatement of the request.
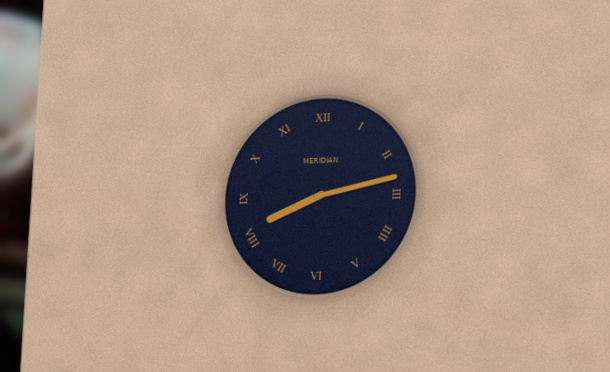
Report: 8:13
